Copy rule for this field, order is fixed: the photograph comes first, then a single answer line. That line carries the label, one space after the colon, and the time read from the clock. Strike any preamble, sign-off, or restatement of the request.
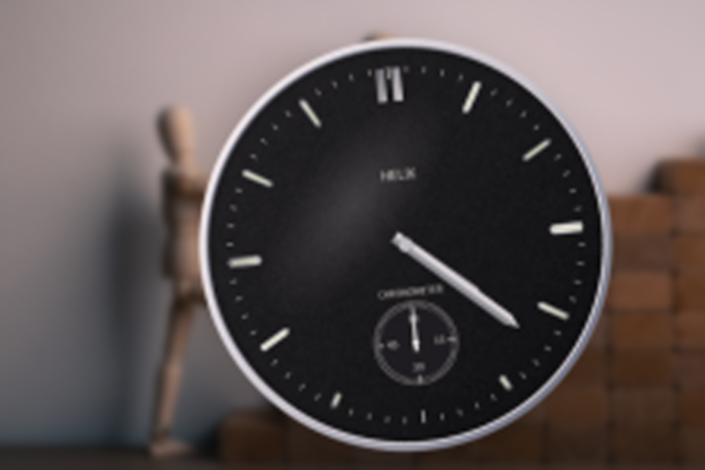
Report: 4:22
